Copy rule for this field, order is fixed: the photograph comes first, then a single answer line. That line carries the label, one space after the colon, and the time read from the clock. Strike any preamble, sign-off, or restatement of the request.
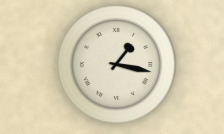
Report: 1:17
